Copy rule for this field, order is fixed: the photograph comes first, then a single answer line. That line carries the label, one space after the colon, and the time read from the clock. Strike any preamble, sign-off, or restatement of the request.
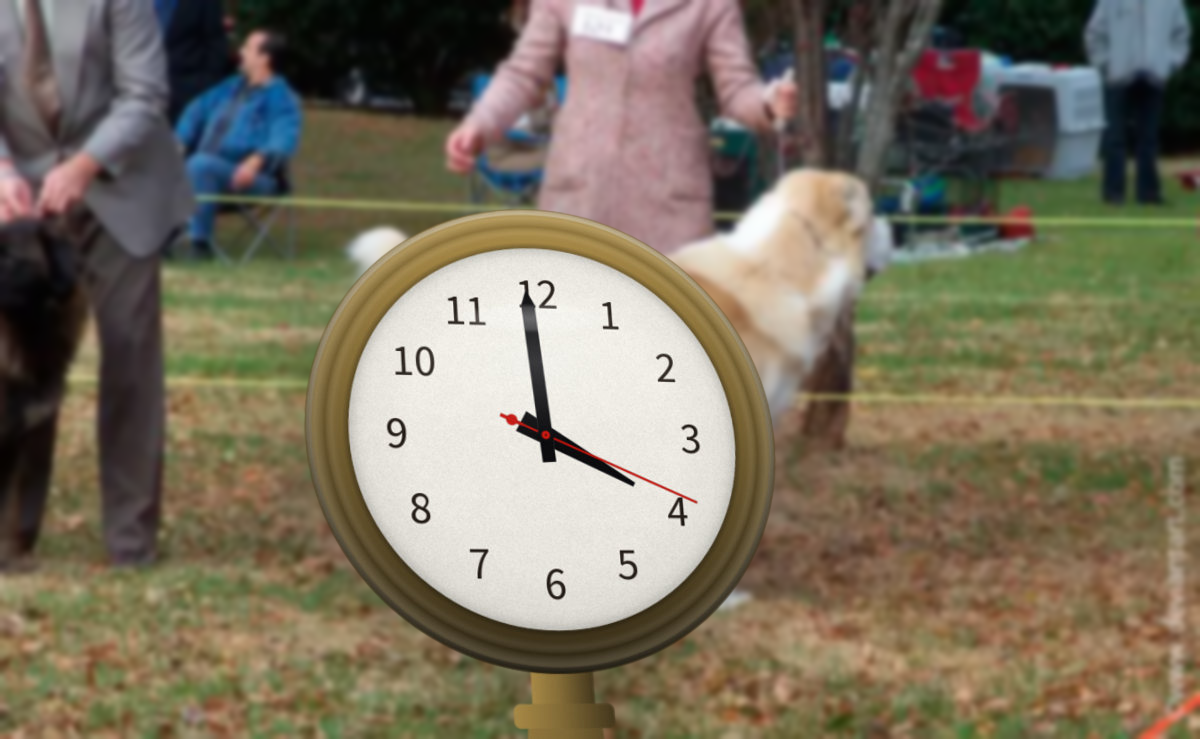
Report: 3:59:19
